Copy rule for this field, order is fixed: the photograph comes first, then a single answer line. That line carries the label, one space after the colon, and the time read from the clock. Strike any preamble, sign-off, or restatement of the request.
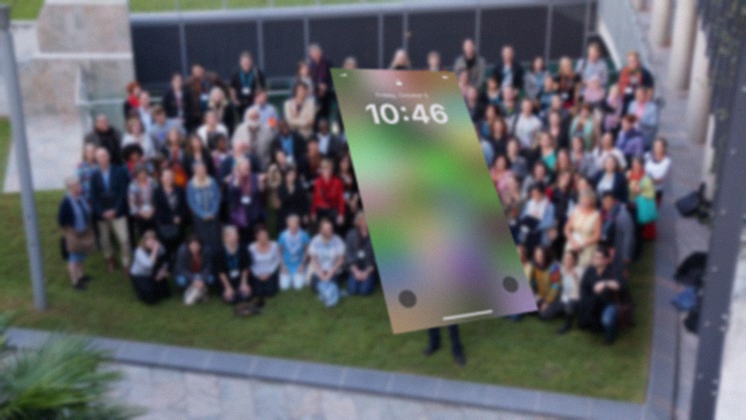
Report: 10:46
